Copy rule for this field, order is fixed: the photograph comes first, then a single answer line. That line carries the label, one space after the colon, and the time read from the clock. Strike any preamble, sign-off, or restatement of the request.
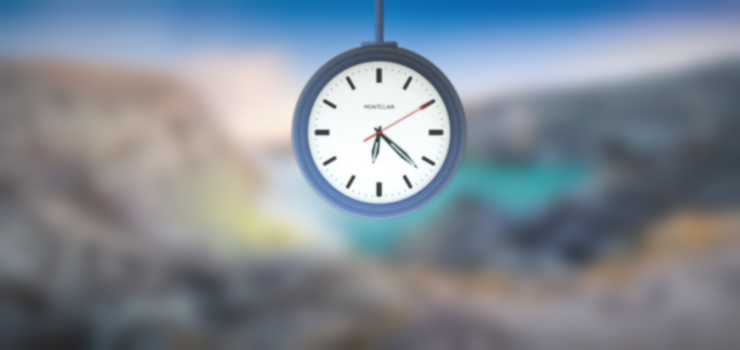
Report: 6:22:10
